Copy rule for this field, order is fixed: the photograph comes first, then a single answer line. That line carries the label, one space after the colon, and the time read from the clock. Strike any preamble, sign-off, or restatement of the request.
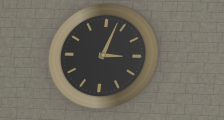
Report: 3:03
